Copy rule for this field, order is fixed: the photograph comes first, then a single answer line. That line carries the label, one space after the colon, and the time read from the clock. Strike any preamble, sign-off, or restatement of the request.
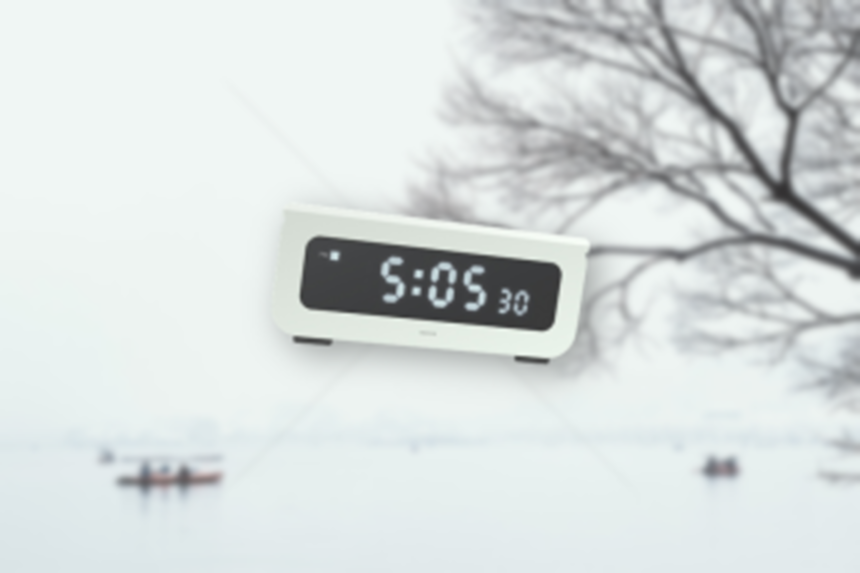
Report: 5:05:30
